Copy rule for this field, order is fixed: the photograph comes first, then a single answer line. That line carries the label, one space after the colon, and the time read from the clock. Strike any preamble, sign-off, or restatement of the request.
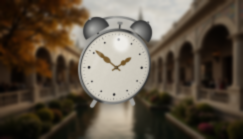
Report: 1:51
